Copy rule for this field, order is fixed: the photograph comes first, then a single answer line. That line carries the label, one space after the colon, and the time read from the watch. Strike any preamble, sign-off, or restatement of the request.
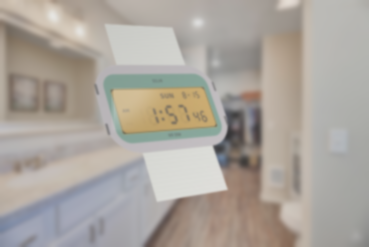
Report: 1:57:46
